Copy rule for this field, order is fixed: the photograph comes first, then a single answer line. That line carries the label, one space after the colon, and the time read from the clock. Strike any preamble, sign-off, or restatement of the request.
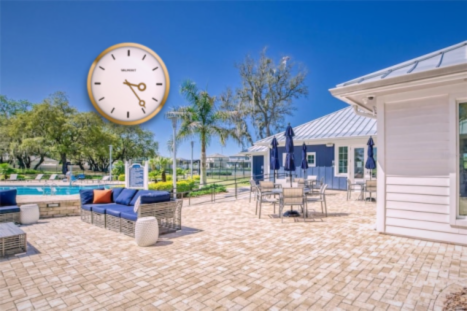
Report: 3:24
